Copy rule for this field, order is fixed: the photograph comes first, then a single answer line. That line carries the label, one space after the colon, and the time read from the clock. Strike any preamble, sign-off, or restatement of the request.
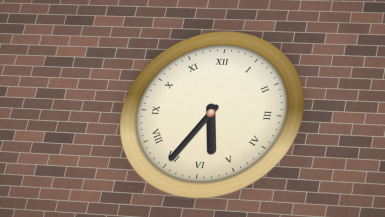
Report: 5:35
